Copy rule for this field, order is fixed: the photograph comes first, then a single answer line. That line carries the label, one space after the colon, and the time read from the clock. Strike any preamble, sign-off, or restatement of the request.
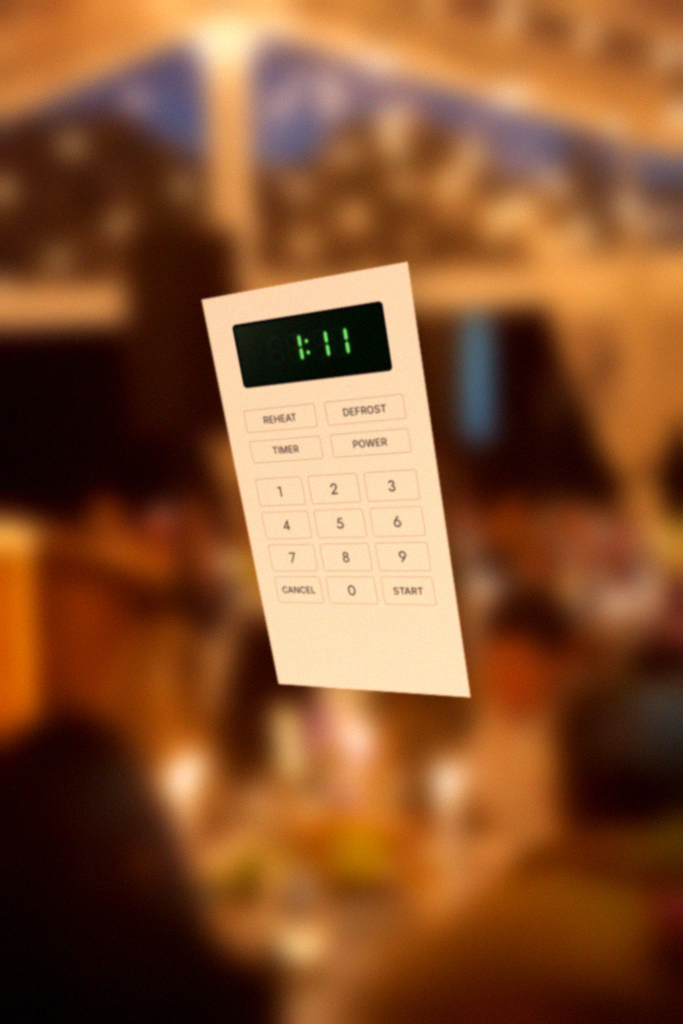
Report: 1:11
